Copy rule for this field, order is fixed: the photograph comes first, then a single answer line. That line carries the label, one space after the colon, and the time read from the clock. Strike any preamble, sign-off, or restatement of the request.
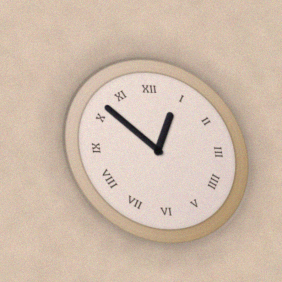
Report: 12:52
